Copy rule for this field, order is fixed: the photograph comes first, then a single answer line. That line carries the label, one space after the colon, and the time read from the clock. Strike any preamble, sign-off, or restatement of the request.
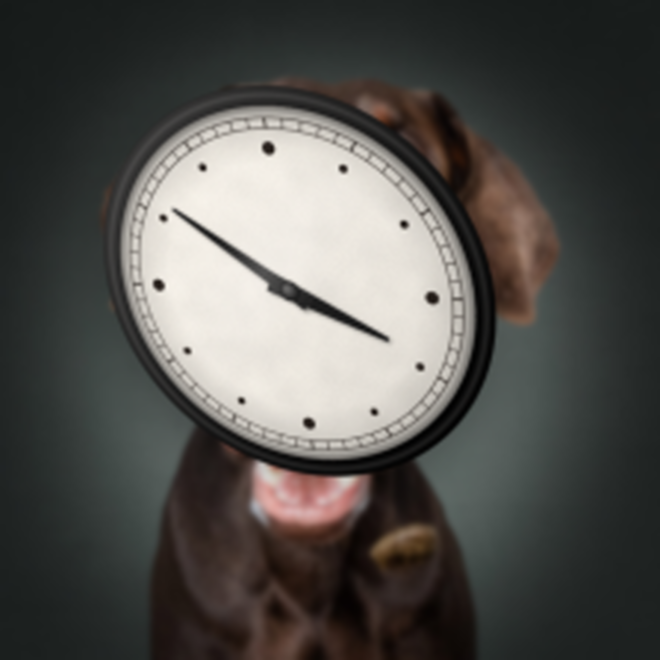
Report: 3:51
